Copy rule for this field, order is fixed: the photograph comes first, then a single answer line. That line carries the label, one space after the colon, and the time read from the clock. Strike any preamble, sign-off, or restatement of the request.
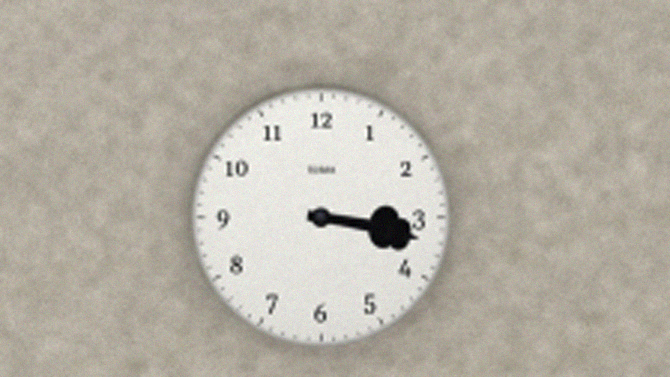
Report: 3:17
